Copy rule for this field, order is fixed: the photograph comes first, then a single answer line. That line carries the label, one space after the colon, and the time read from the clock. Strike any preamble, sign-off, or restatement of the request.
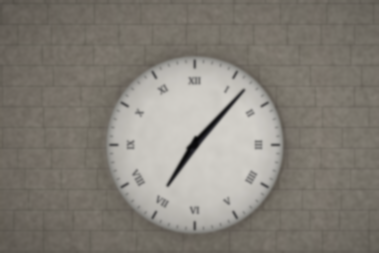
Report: 7:07
